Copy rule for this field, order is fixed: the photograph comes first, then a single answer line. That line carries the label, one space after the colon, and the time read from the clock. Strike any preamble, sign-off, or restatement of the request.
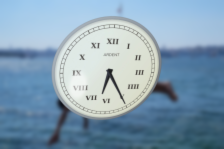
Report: 6:25
